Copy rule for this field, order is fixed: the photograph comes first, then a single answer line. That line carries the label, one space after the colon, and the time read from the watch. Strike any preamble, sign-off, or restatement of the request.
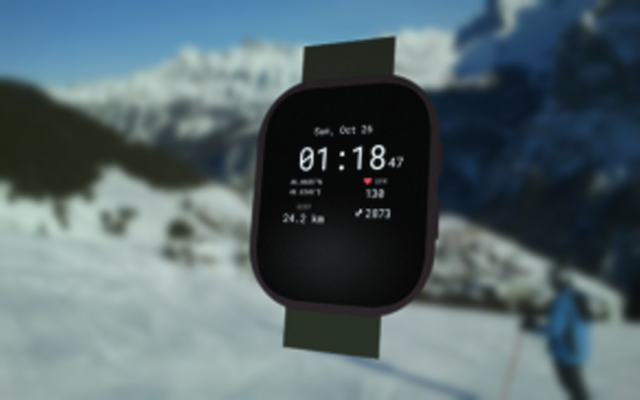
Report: 1:18
